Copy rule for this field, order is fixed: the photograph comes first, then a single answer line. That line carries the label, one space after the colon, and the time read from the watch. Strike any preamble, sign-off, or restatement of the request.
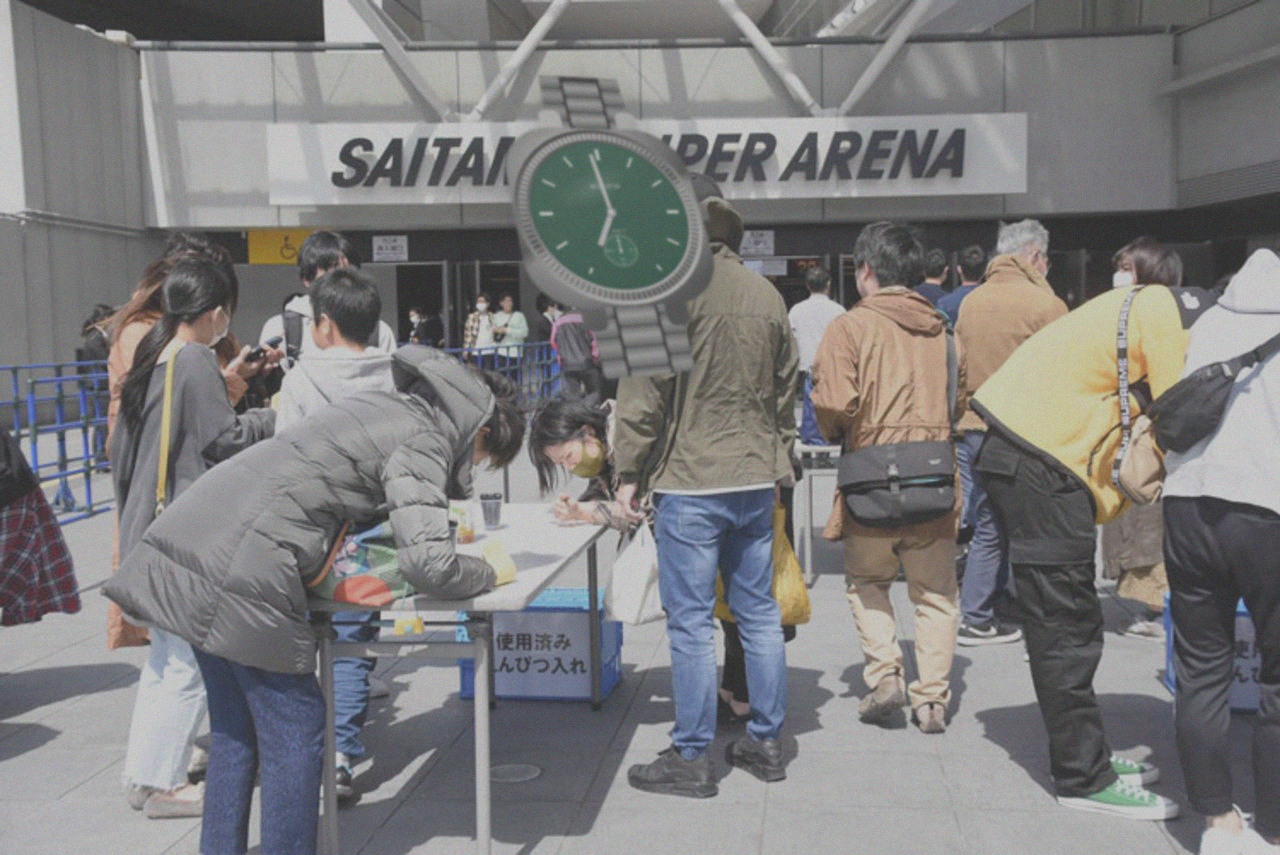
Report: 6:59
